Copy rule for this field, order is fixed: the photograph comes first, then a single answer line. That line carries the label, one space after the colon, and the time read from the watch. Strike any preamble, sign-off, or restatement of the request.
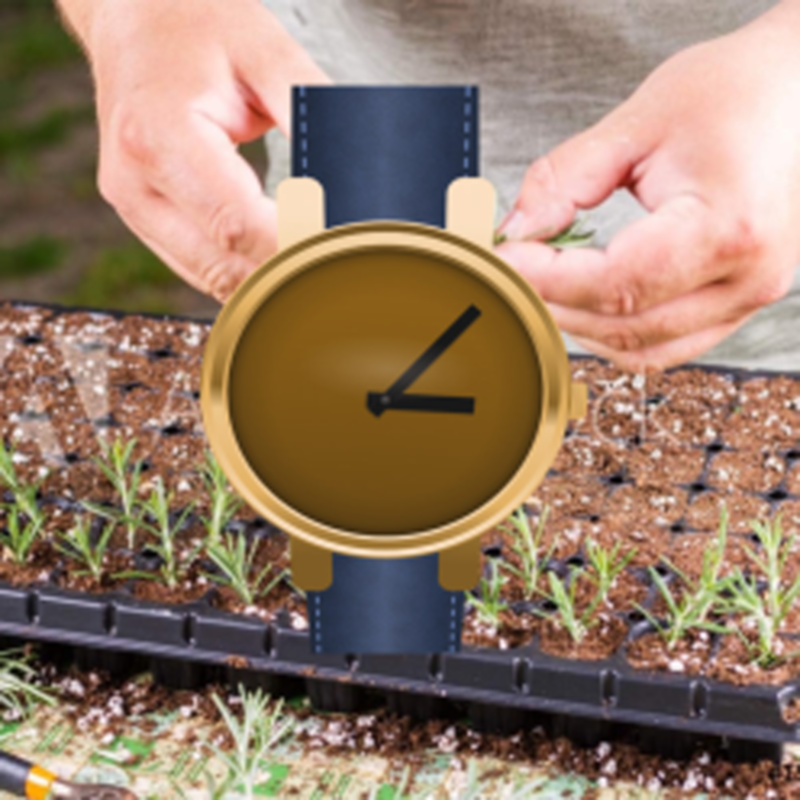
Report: 3:07
